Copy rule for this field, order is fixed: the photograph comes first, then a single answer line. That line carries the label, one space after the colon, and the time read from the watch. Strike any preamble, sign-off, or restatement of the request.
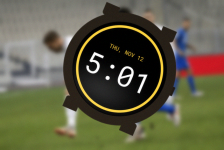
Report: 5:01
